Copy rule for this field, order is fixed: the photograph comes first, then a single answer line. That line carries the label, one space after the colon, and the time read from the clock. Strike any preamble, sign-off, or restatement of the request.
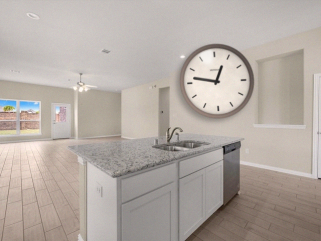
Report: 12:47
